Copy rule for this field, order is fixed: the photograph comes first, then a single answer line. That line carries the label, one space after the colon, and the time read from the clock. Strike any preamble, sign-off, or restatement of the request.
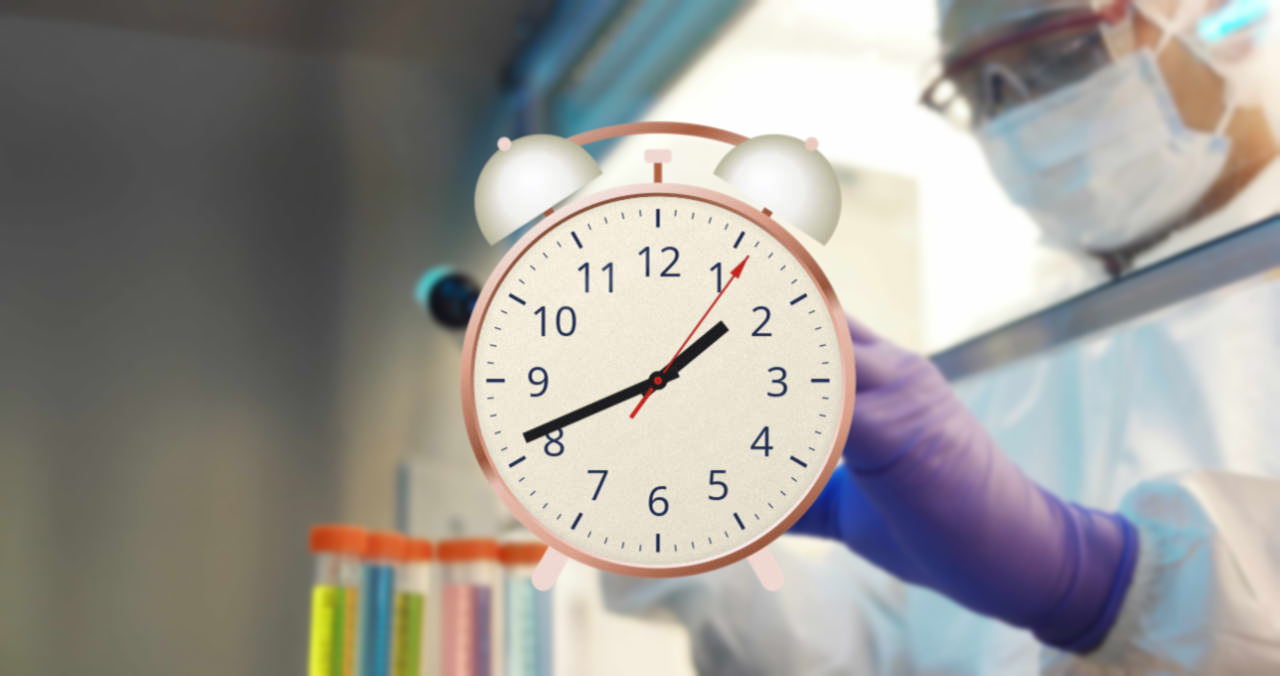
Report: 1:41:06
